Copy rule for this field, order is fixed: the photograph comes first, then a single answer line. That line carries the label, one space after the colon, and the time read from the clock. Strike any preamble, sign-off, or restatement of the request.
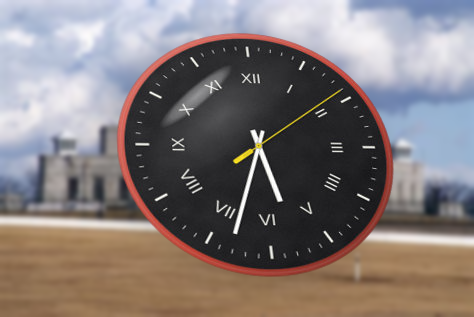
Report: 5:33:09
